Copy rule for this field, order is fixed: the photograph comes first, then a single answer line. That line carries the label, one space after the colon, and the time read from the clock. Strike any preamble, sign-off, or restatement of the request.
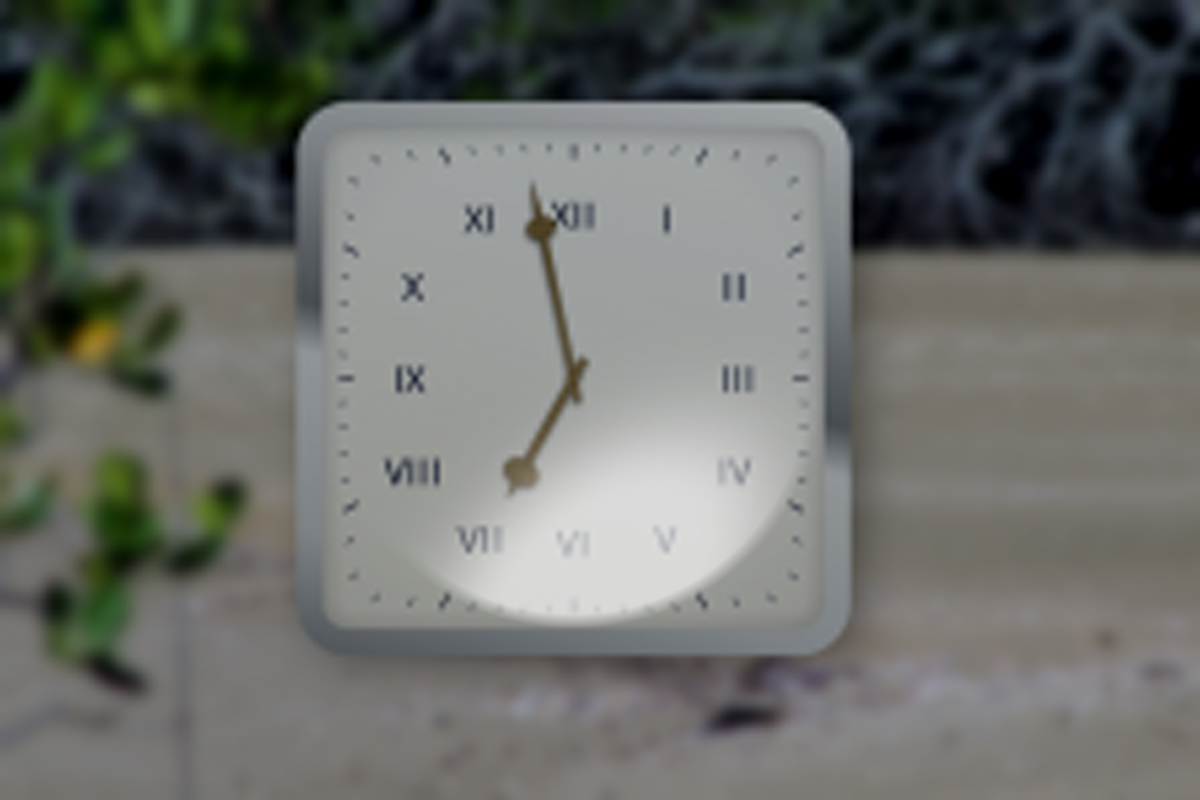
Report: 6:58
